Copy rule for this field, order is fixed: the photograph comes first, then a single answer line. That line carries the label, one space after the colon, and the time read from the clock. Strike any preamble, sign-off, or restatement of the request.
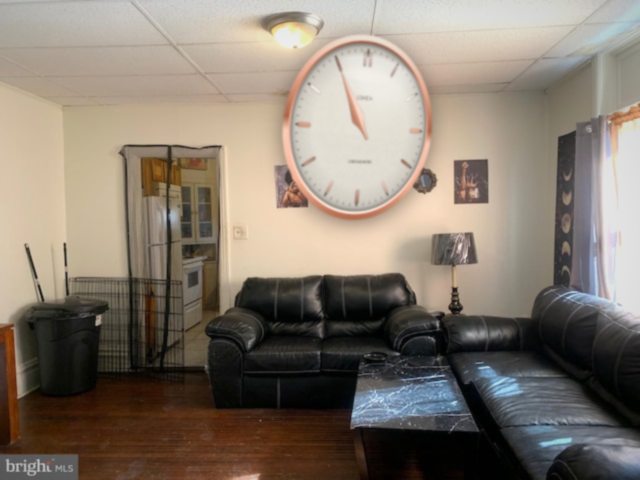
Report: 10:55
